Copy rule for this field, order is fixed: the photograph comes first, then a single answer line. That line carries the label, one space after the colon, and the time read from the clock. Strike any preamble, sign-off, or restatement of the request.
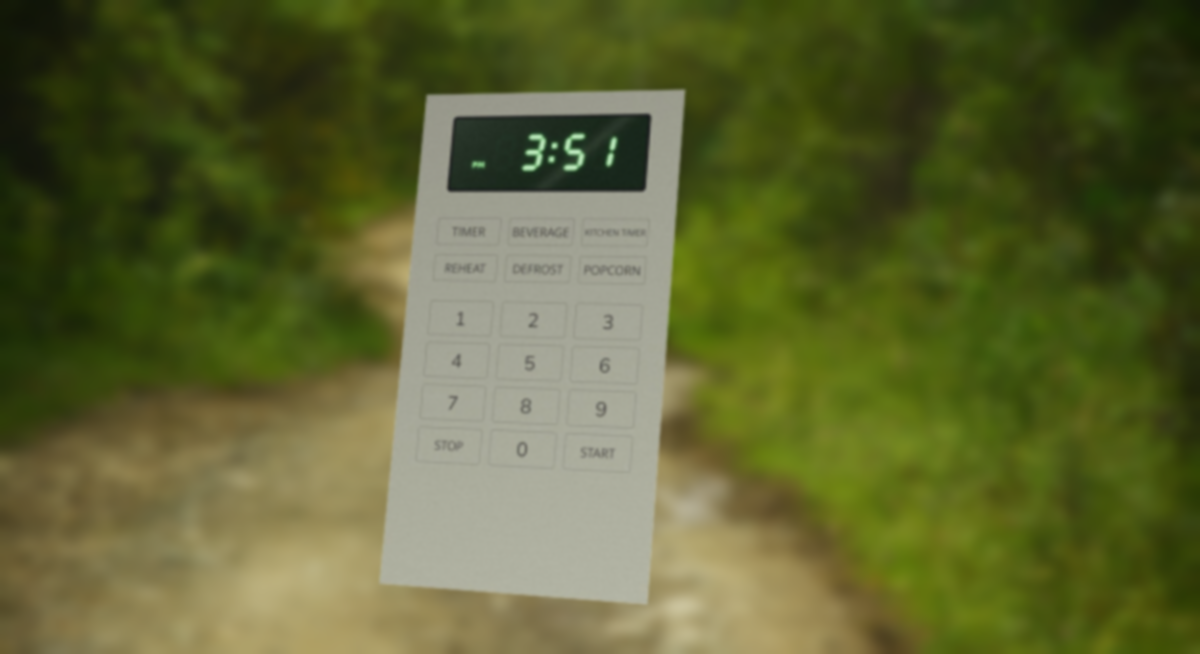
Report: 3:51
